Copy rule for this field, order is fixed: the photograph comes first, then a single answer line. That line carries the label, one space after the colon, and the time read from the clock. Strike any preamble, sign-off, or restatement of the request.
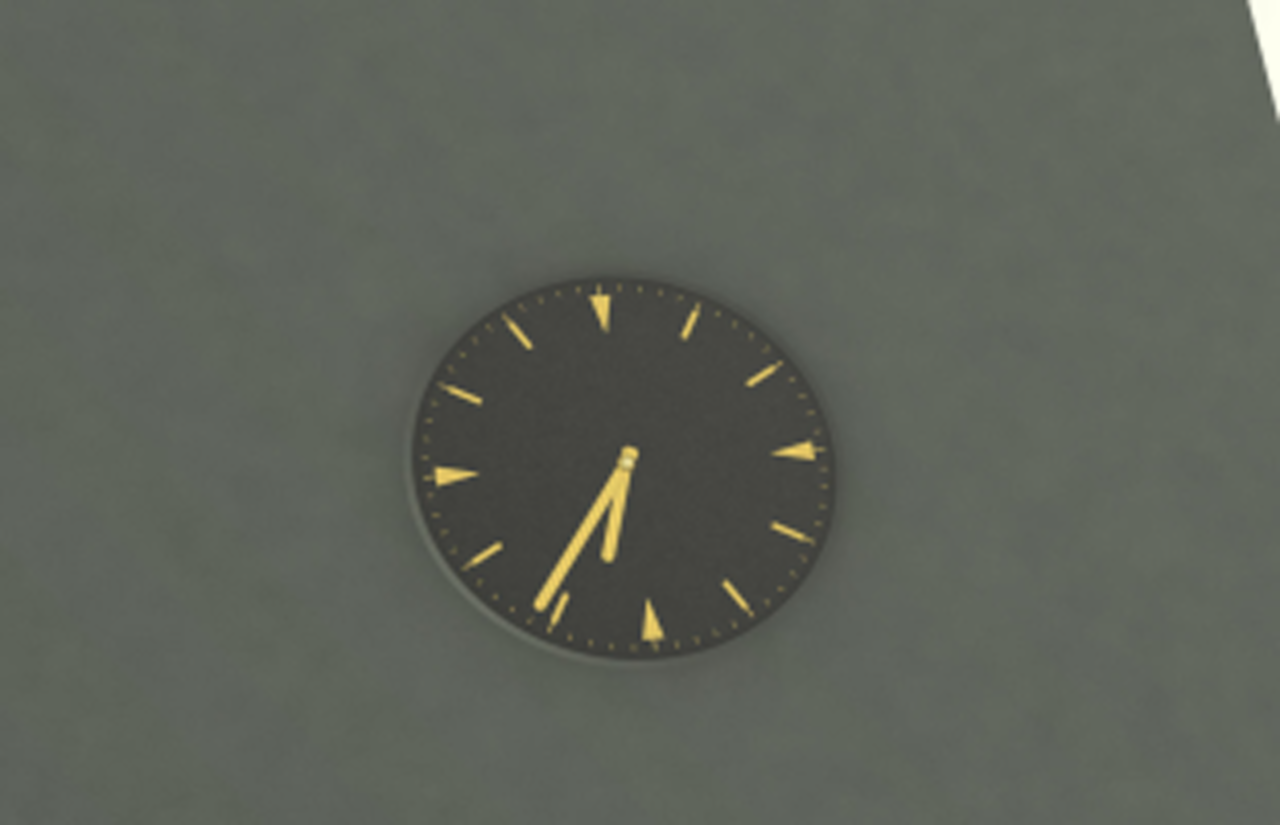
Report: 6:36
